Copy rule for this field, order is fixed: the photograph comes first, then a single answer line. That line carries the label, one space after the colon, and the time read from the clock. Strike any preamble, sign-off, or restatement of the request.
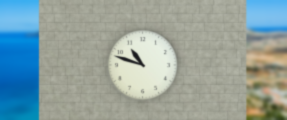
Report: 10:48
